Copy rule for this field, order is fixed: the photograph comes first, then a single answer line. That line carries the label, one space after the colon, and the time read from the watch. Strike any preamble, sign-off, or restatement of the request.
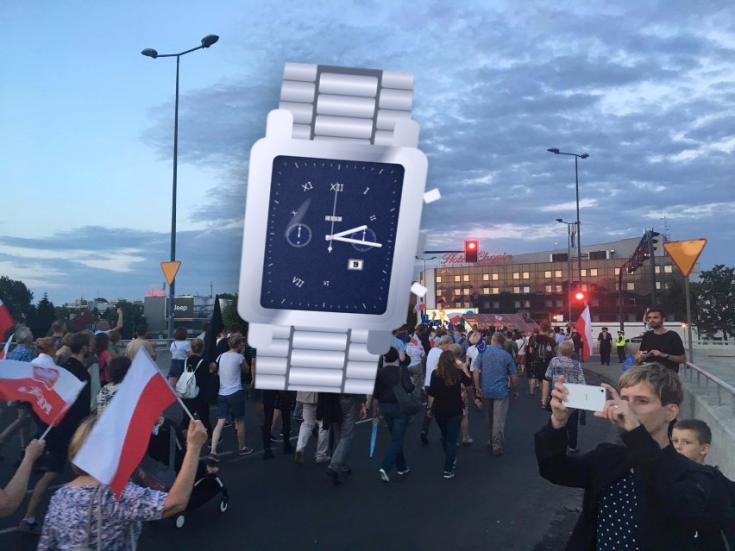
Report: 2:16
